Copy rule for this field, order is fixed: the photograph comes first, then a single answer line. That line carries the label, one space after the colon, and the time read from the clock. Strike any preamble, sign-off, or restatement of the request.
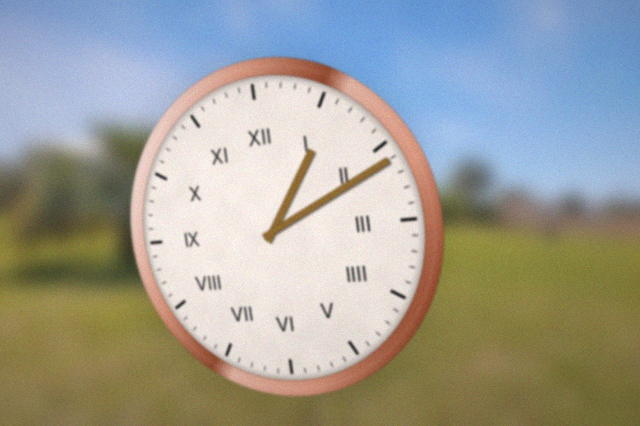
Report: 1:11
